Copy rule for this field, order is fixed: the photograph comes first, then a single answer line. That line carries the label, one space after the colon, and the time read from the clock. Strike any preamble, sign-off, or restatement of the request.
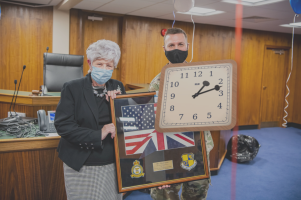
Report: 1:12
